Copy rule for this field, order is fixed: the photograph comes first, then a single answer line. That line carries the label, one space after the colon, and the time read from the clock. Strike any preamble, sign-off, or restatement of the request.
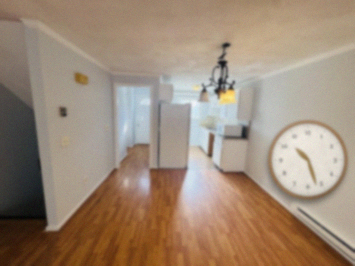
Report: 10:27
